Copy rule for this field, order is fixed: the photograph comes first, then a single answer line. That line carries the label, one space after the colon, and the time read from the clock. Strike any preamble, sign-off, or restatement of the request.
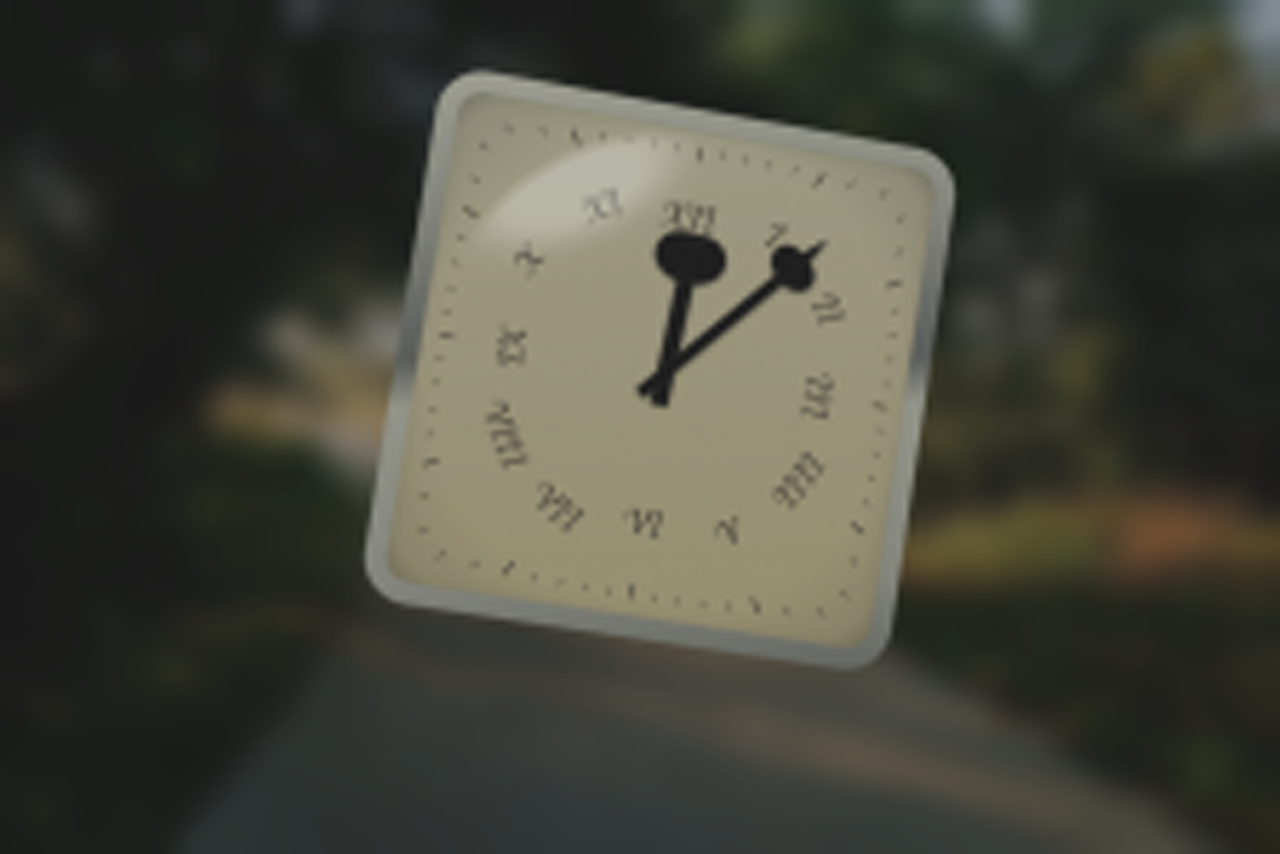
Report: 12:07
